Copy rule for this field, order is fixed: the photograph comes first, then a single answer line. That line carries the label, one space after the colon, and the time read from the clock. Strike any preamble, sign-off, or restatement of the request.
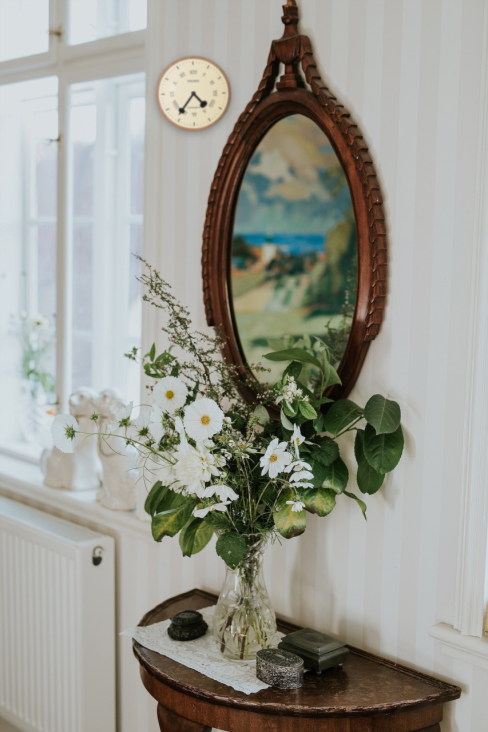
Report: 4:36
